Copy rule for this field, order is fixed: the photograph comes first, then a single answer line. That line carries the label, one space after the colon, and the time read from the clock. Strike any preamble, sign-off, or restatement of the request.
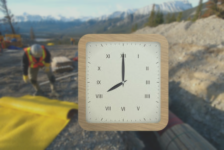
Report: 8:00
